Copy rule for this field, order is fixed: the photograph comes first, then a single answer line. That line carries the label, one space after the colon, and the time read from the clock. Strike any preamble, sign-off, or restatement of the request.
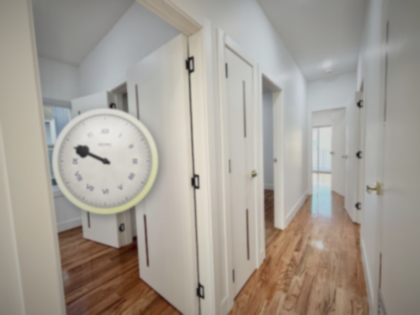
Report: 9:49
